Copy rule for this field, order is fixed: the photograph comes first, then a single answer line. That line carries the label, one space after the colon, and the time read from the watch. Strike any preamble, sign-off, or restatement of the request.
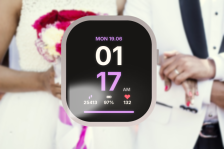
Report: 1:17
